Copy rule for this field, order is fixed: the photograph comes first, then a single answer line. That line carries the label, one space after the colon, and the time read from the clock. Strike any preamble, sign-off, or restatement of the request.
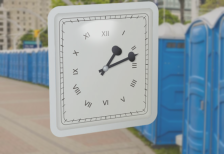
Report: 1:12
